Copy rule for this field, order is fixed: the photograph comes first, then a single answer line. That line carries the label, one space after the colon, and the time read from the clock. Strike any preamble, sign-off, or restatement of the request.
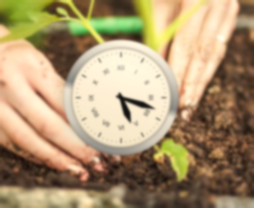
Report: 5:18
